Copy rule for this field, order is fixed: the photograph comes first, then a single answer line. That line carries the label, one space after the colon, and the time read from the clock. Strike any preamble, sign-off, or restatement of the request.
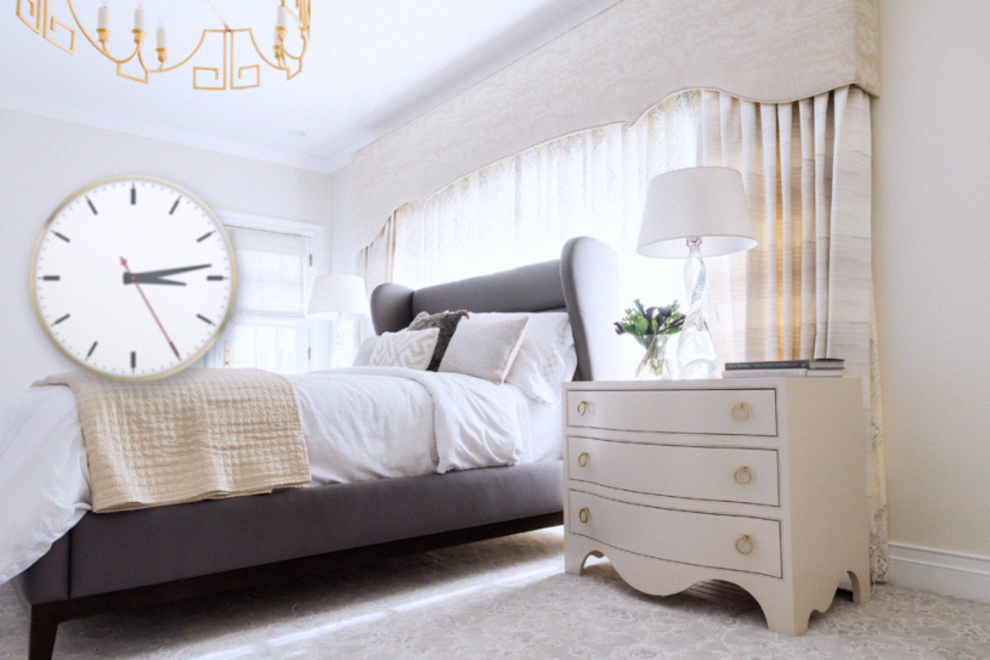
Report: 3:13:25
